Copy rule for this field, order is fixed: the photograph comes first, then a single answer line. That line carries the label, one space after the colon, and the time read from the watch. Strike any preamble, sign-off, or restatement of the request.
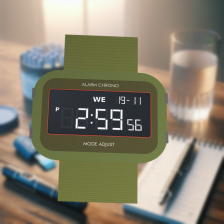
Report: 2:59:56
